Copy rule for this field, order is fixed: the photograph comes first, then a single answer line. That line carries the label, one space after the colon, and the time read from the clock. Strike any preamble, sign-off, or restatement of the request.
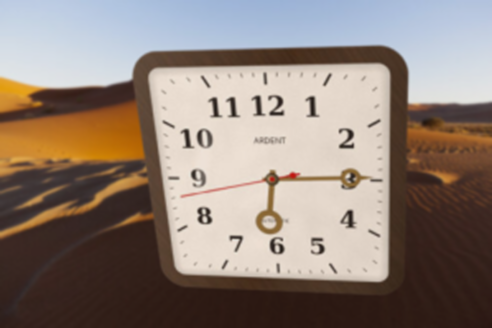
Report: 6:14:43
